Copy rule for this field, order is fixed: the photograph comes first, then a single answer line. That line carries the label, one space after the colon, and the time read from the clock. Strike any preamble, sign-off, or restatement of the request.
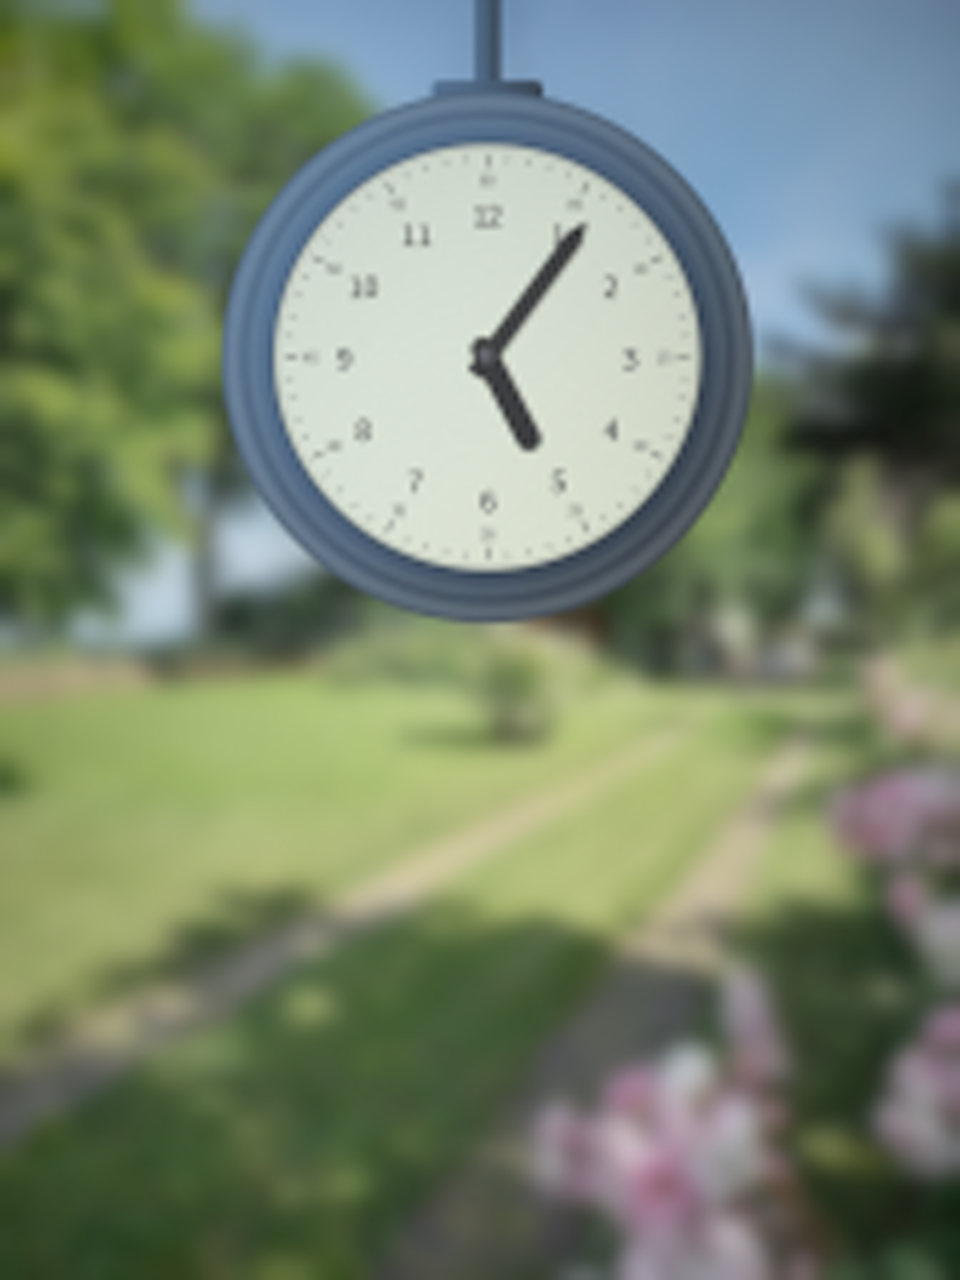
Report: 5:06
